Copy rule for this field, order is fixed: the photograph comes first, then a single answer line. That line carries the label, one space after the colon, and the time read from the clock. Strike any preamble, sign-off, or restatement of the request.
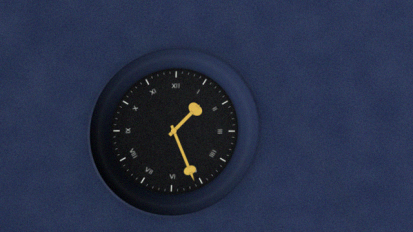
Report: 1:26
